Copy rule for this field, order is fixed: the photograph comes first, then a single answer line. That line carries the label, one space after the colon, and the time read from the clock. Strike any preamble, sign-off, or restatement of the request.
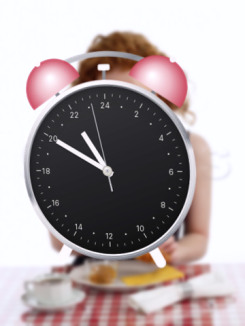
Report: 21:49:58
